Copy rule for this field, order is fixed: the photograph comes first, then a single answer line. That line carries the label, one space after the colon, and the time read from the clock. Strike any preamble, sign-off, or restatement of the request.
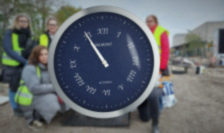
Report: 10:55
